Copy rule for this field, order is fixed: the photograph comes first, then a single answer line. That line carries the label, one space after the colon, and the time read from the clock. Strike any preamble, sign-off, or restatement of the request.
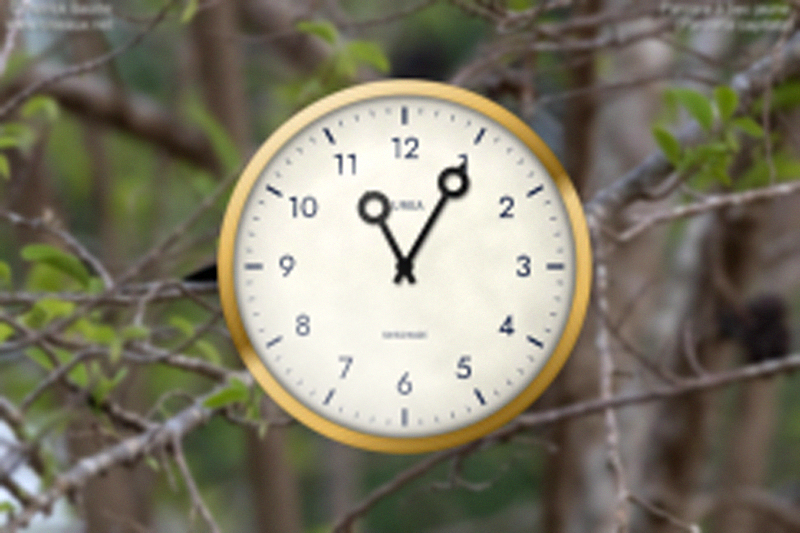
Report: 11:05
